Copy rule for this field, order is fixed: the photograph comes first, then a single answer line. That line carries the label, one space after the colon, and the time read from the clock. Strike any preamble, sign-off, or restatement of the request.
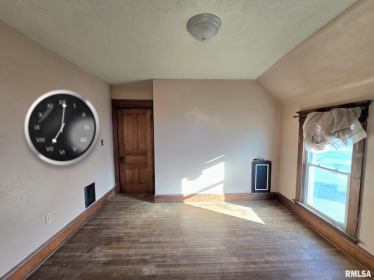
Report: 7:01
